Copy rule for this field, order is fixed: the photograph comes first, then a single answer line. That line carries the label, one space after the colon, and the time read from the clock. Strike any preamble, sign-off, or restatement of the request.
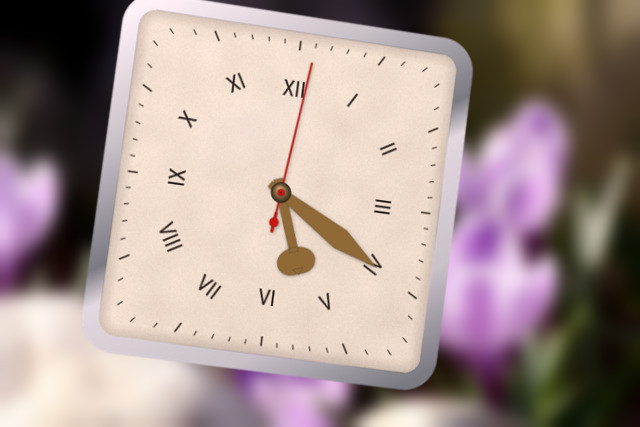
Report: 5:20:01
